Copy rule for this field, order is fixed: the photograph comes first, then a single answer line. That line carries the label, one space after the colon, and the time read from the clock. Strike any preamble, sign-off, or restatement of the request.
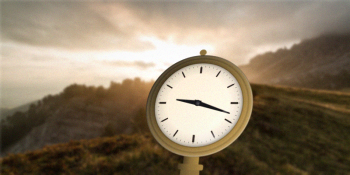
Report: 9:18
